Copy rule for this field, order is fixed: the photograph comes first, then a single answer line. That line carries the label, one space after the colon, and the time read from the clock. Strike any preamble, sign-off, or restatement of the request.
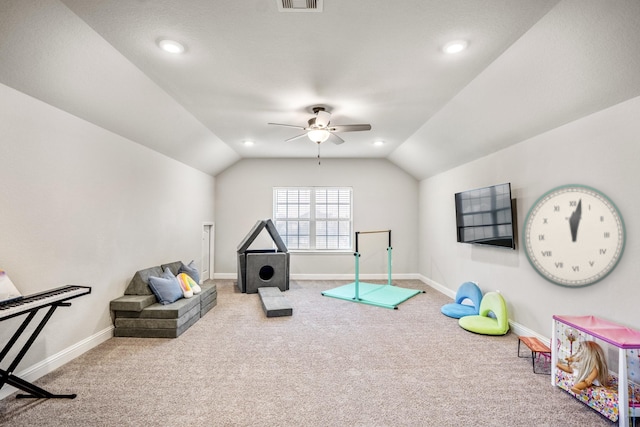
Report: 12:02
